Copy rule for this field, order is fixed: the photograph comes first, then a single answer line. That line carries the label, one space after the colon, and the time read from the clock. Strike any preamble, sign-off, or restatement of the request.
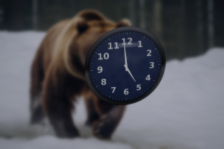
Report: 4:59
